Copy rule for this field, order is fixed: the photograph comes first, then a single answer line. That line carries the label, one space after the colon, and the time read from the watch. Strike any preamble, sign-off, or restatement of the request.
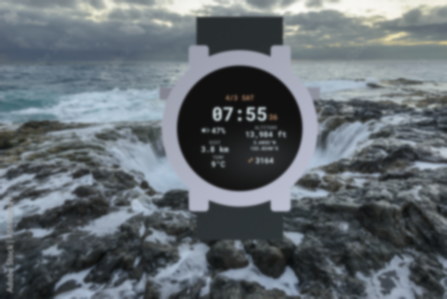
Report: 7:55
